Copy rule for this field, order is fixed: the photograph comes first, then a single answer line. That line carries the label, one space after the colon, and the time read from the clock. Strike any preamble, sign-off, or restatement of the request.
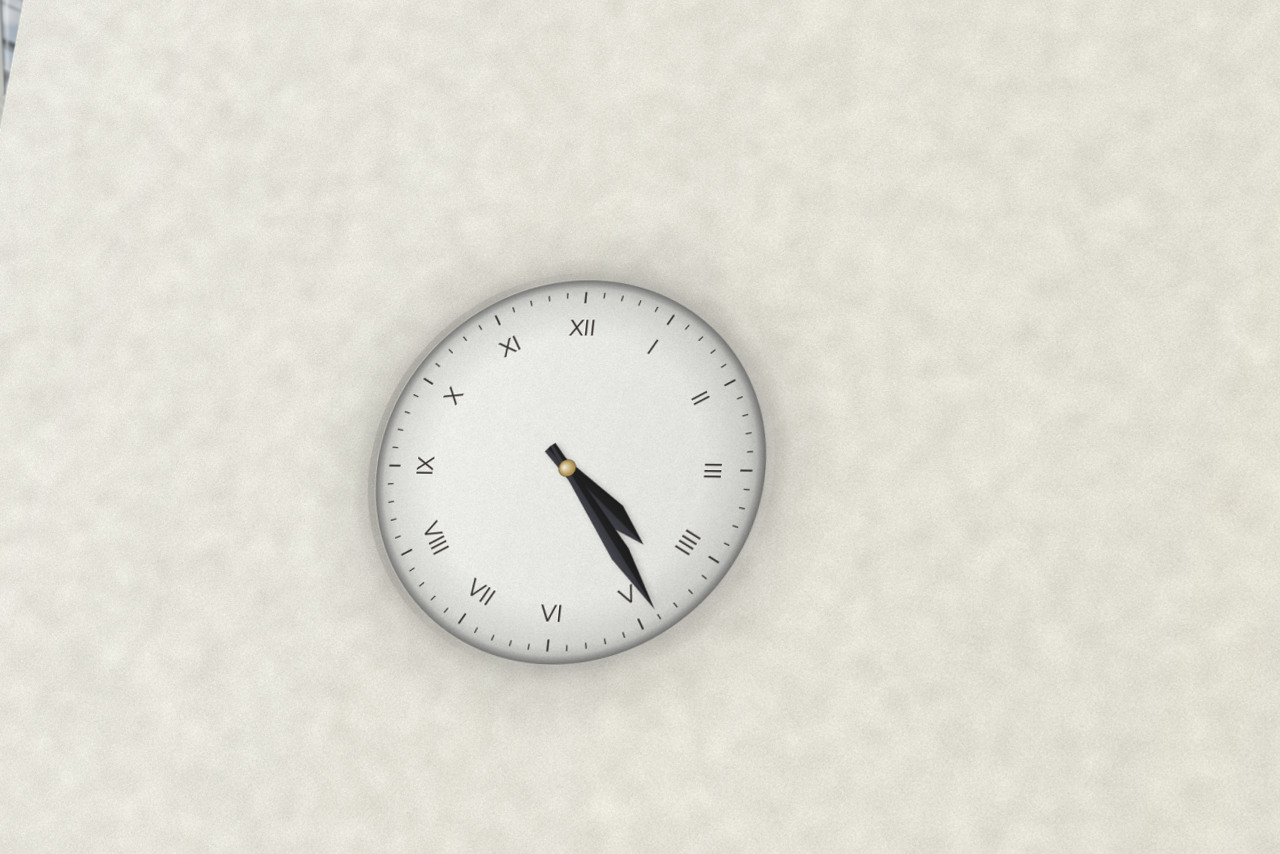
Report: 4:24
